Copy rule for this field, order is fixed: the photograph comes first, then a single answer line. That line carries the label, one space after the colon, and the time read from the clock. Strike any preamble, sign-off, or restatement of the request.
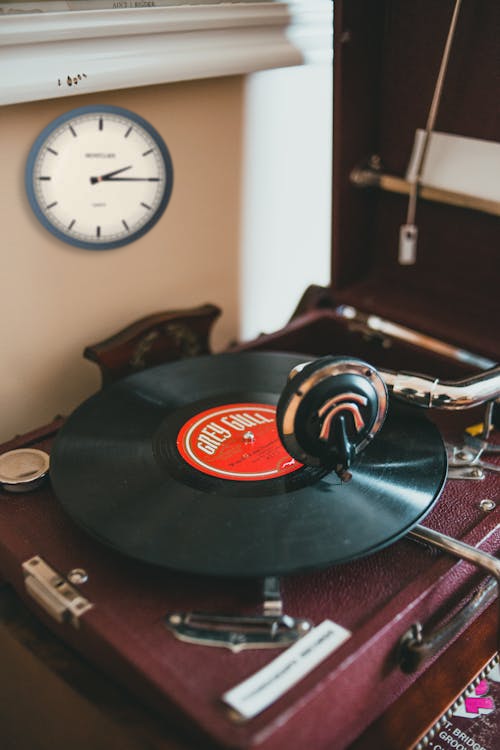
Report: 2:15
